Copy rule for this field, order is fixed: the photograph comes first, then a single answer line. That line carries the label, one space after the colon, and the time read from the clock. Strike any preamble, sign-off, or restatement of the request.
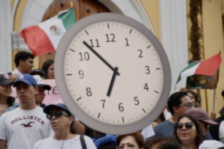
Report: 6:53
